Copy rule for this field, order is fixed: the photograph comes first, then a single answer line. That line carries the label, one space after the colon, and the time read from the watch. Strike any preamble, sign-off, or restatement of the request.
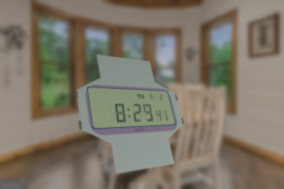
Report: 8:29:41
